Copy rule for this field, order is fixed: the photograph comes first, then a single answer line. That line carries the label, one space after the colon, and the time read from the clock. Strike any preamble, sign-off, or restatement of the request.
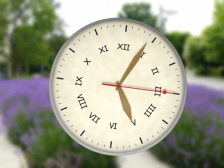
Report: 5:04:15
